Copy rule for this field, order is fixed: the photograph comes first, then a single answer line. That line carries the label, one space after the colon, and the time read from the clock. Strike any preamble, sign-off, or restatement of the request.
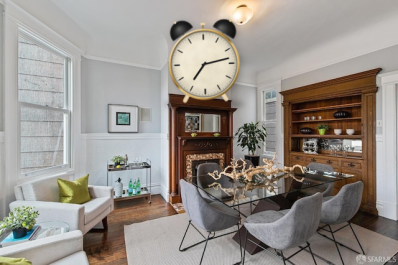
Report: 7:13
